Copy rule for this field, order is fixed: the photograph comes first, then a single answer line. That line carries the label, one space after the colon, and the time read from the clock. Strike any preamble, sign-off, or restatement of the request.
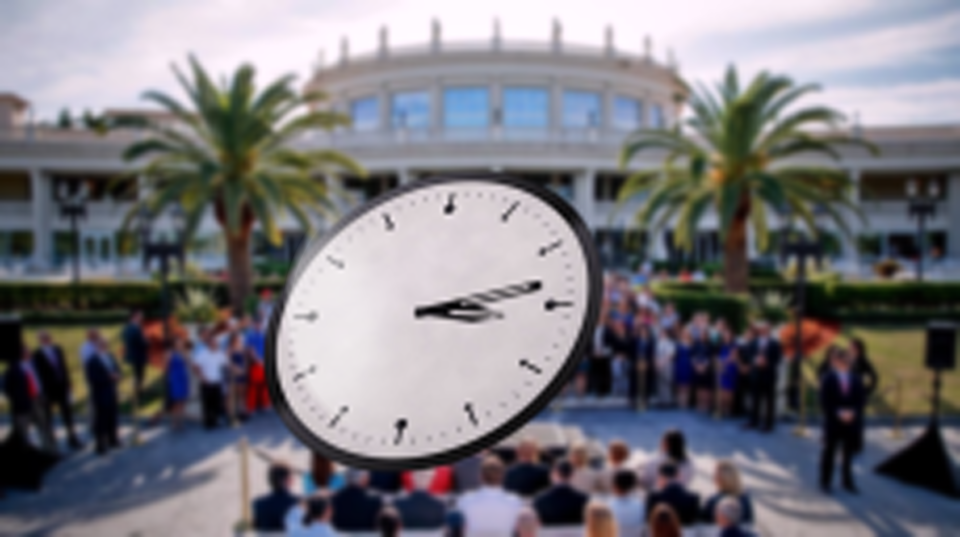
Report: 3:13
